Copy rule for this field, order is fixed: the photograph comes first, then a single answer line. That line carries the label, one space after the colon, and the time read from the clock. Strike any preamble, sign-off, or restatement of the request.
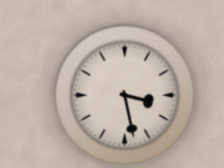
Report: 3:28
